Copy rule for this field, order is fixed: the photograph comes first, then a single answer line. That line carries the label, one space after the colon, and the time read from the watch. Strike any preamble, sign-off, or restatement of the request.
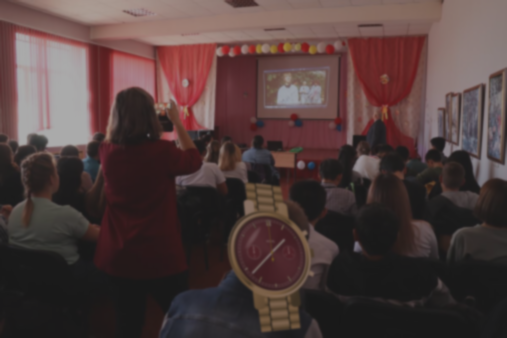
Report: 1:38
